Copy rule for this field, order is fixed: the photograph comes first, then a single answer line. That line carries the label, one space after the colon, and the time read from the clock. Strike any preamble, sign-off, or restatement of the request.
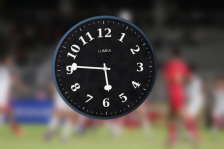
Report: 5:46
